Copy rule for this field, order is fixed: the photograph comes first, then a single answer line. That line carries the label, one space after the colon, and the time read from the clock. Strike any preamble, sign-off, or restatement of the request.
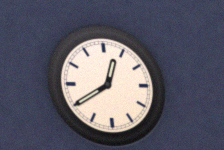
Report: 12:40
